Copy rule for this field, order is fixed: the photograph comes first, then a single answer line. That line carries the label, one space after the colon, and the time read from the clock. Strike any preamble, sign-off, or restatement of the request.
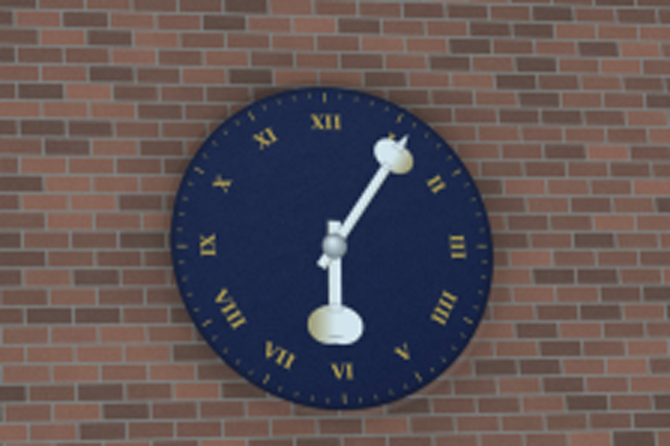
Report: 6:06
